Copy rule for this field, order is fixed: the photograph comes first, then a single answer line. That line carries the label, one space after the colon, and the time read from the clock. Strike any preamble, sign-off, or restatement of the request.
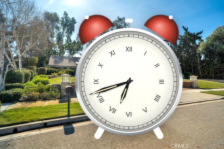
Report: 6:42
